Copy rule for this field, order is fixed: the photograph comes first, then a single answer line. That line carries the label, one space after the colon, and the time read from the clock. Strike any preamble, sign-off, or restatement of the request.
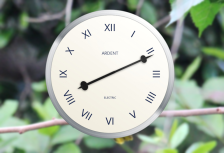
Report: 8:11
